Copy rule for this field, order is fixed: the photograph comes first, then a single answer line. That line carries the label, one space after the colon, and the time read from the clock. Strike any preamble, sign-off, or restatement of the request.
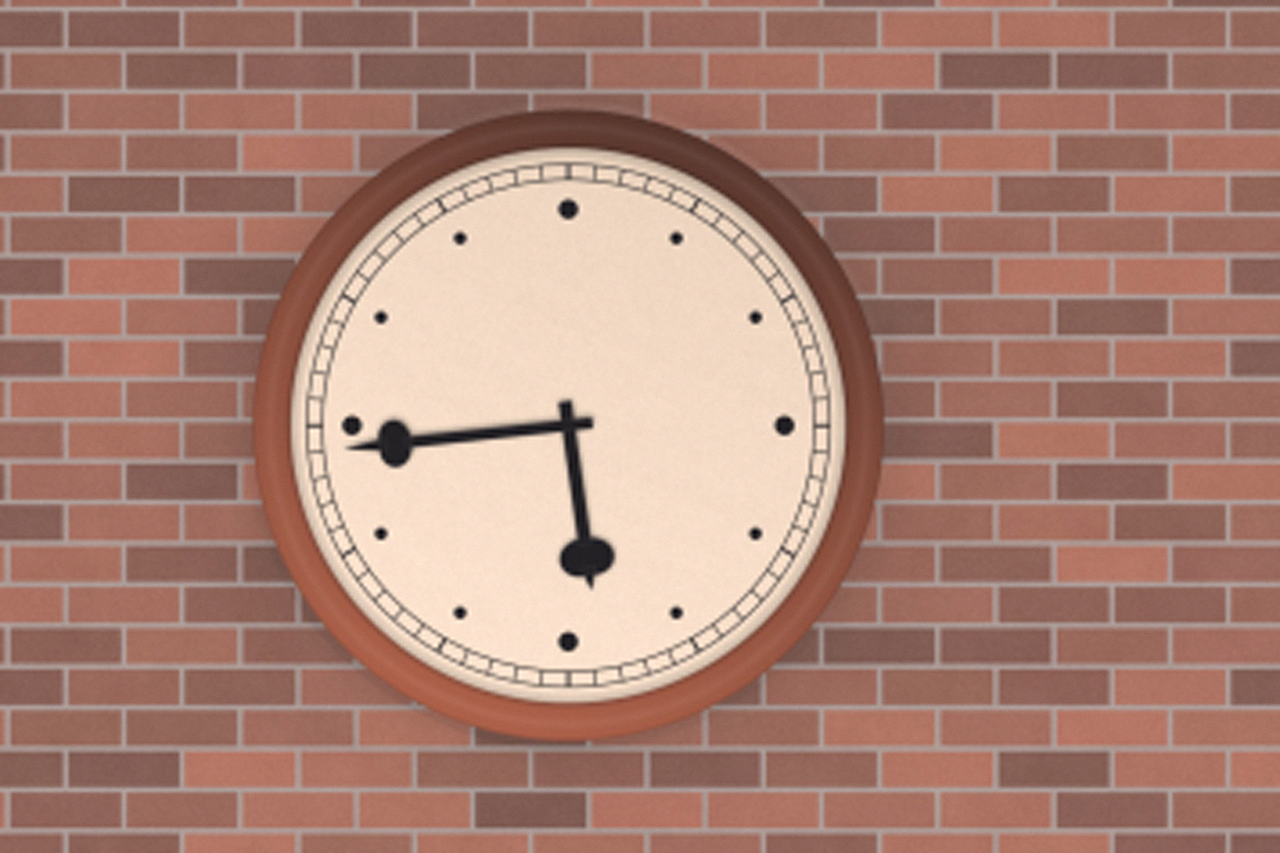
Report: 5:44
